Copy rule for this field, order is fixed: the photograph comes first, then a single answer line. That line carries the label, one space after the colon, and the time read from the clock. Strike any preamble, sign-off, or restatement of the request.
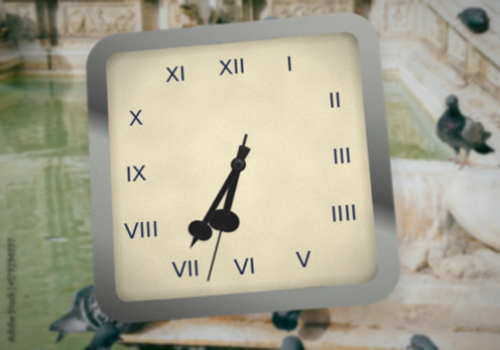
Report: 6:35:33
